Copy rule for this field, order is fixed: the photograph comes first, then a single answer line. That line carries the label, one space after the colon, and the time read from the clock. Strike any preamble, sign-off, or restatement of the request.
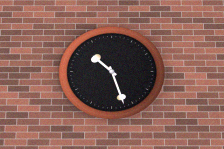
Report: 10:27
